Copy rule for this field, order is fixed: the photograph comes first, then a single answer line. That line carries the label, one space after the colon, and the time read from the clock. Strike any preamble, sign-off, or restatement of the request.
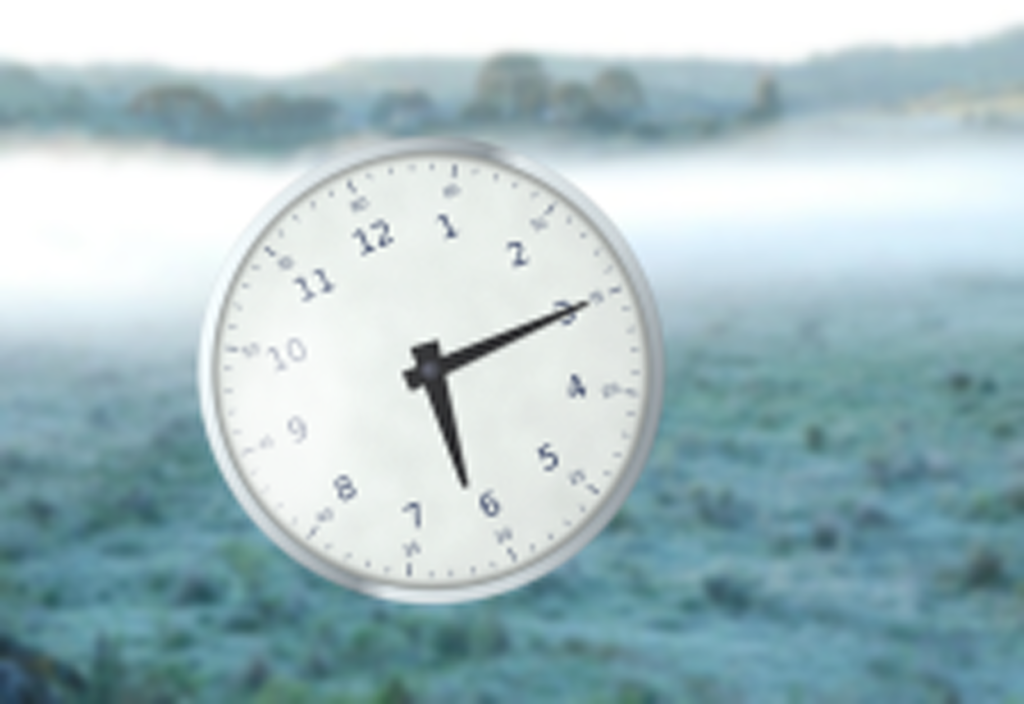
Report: 6:15
